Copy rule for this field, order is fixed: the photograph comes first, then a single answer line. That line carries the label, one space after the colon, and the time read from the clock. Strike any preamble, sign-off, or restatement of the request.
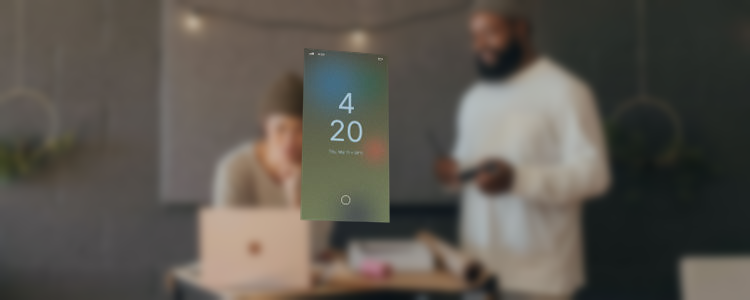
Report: 4:20
